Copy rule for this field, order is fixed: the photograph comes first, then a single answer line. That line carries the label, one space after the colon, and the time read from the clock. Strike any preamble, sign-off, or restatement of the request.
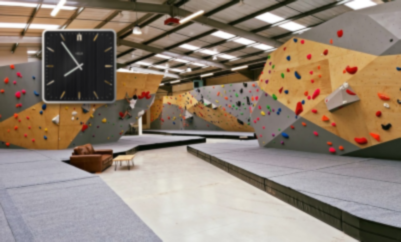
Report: 7:54
